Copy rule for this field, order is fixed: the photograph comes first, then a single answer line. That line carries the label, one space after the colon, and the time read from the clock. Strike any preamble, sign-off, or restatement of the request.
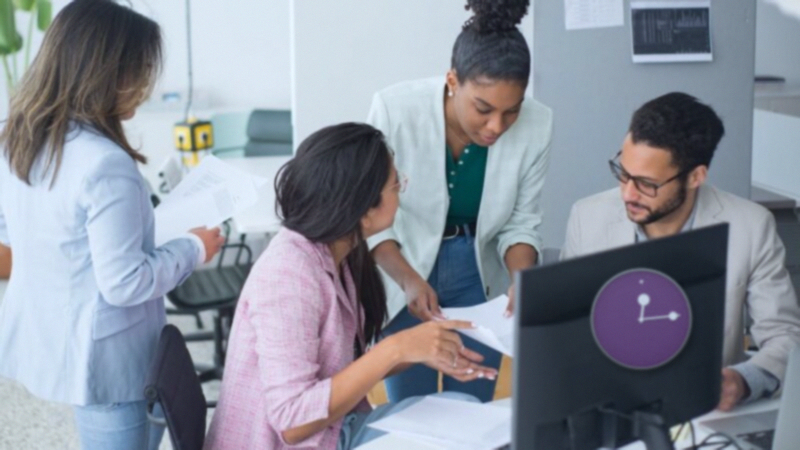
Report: 12:14
